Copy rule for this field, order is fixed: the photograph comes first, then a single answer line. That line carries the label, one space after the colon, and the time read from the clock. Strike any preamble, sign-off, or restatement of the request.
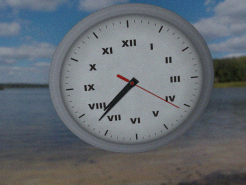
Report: 7:37:21
